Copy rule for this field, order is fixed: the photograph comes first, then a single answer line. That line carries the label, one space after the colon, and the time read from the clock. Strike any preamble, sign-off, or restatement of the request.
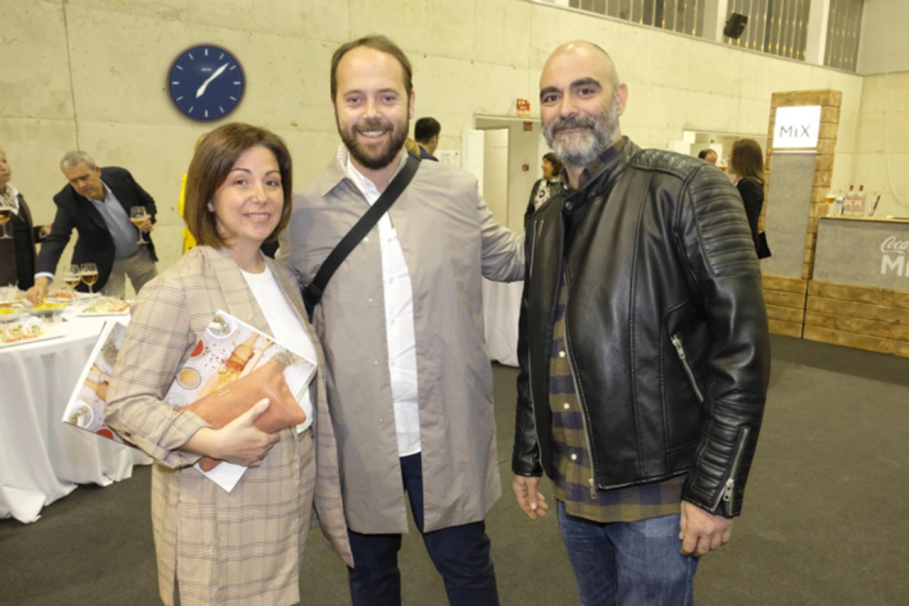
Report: 7:08
